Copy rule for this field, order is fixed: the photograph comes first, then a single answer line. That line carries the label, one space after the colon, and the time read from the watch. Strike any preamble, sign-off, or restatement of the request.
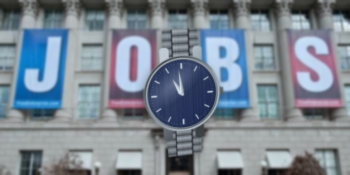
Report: 10:59
